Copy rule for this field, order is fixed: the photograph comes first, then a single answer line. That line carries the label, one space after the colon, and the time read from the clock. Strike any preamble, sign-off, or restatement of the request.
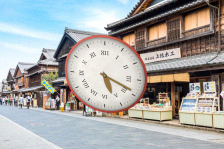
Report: 5:19
